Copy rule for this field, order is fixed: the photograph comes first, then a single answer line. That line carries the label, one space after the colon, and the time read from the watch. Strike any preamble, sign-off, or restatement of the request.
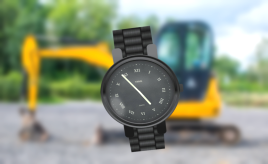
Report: 4:54
